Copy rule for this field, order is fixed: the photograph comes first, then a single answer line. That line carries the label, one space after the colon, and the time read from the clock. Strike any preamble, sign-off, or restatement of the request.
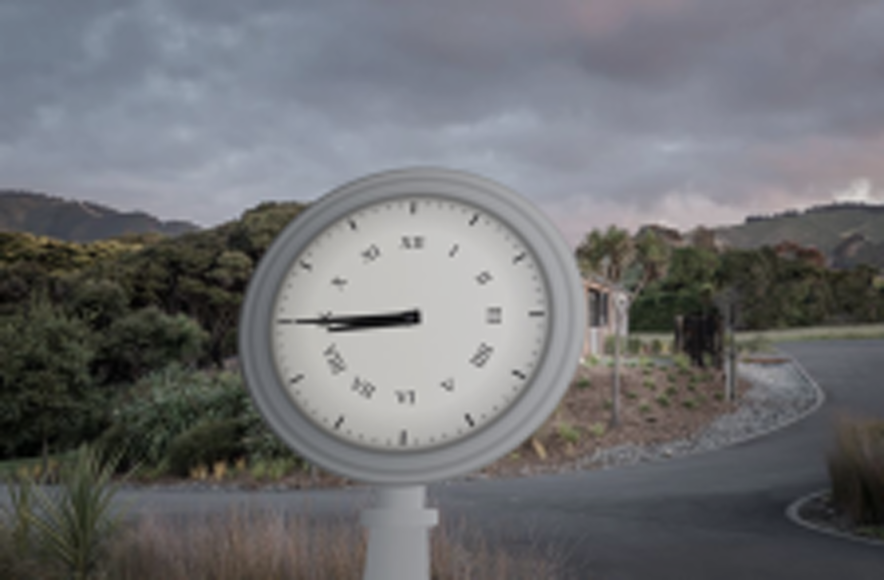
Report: 8:45
